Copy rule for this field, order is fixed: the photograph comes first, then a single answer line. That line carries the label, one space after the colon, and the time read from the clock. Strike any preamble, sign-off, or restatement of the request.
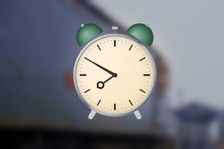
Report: 7:50
